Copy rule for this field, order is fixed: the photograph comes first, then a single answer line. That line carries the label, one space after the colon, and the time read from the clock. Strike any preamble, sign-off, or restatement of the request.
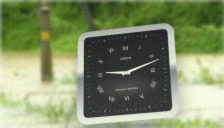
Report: 9:12
